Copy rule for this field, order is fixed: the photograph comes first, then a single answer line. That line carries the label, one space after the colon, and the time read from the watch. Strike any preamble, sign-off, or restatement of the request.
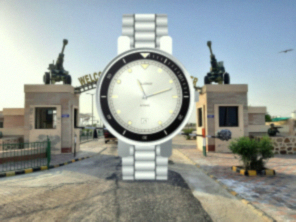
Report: 11:12
